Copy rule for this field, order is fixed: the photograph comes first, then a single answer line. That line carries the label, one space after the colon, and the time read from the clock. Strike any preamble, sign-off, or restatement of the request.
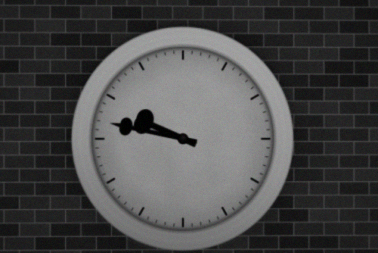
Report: 9:47
